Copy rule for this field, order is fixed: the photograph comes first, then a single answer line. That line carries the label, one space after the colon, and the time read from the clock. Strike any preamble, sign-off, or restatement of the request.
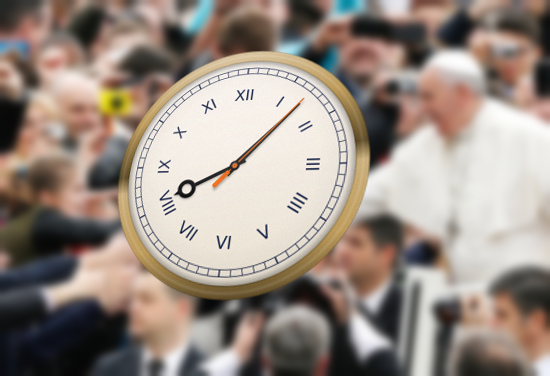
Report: 8:07:07
